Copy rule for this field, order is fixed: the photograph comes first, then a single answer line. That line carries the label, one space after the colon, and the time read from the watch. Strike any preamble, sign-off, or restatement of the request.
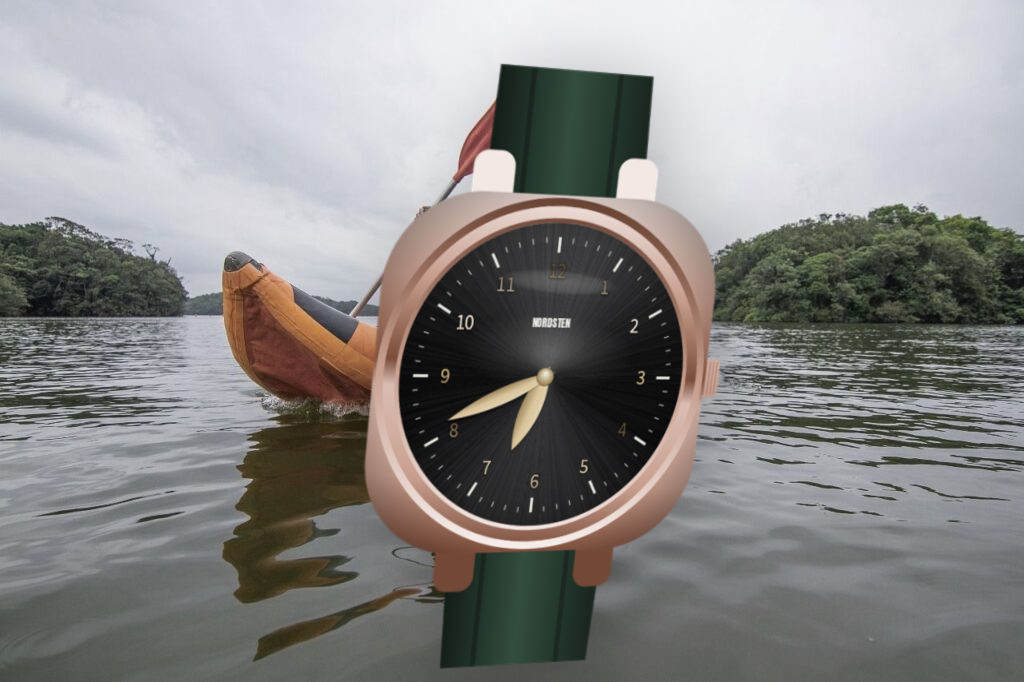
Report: 6:41
